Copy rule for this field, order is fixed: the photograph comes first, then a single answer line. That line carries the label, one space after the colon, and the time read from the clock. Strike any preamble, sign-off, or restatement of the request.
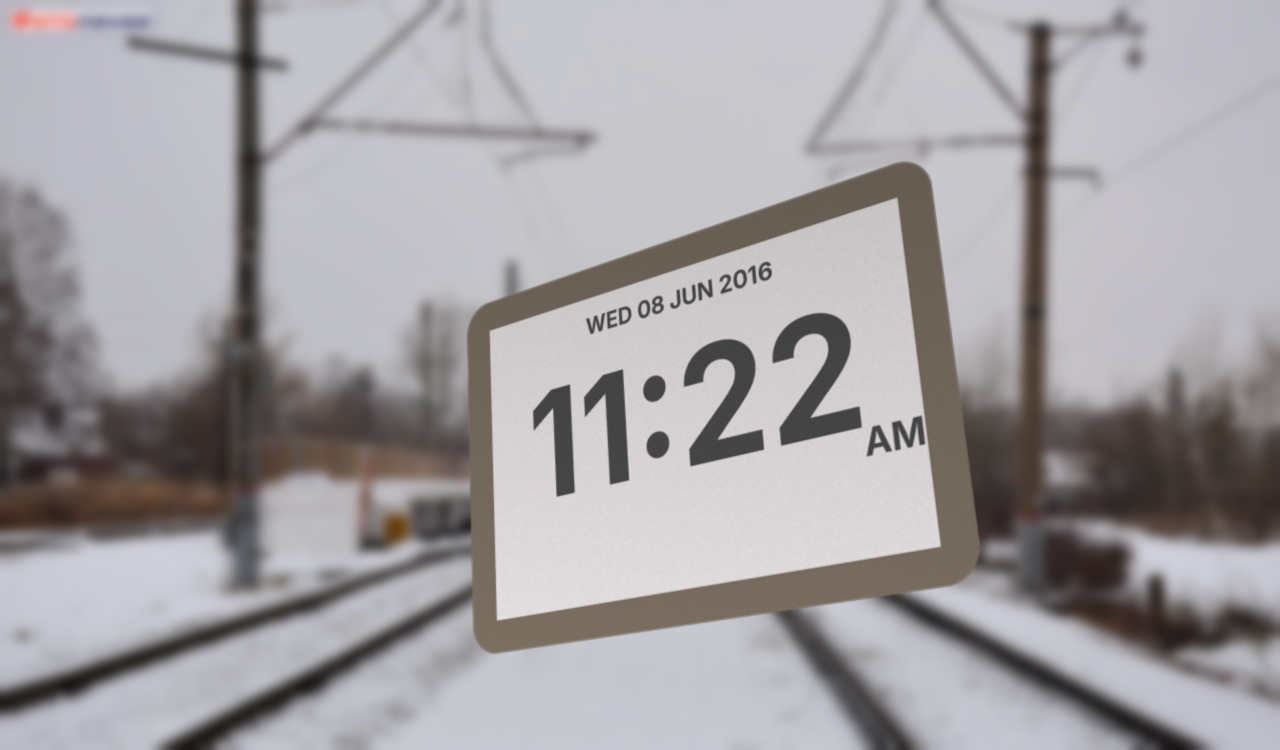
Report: 11:22
